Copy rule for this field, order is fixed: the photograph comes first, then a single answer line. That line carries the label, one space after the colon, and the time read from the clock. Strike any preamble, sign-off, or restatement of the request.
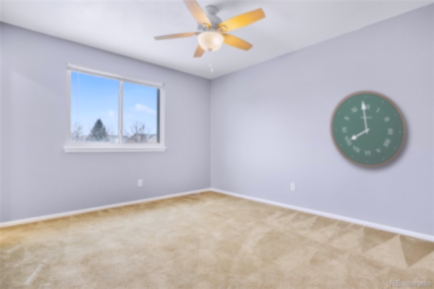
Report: 7:59
